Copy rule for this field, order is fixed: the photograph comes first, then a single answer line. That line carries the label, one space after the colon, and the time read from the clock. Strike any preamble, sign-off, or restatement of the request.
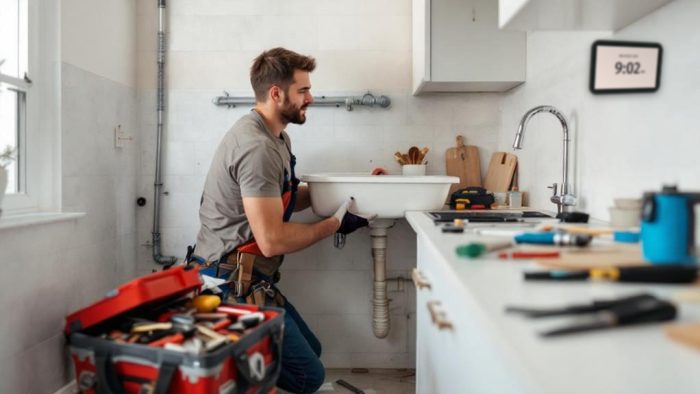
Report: 9:02
